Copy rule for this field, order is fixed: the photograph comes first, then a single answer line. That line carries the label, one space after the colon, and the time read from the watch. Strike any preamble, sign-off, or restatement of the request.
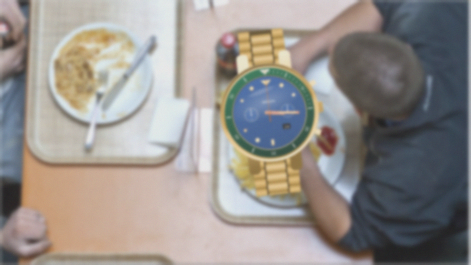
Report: 3:16
